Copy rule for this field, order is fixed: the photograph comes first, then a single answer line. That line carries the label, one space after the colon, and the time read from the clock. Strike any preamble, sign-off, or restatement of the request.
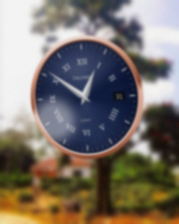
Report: 12:51
